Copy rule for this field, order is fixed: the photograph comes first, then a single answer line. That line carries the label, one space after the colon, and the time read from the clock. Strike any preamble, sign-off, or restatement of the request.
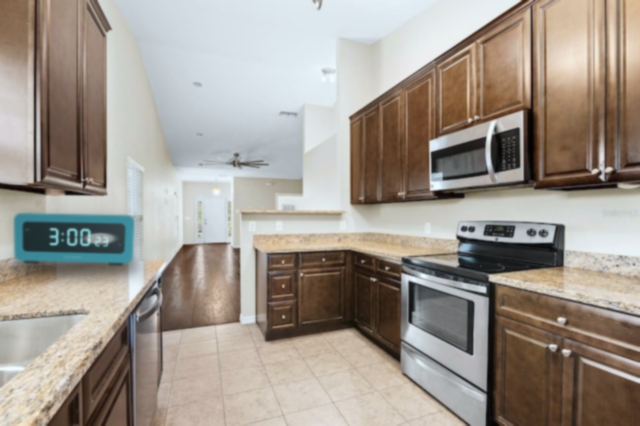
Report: 3:00
